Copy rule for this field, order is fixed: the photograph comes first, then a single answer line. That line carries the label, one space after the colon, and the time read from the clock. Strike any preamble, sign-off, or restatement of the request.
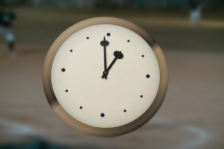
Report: 12:59
